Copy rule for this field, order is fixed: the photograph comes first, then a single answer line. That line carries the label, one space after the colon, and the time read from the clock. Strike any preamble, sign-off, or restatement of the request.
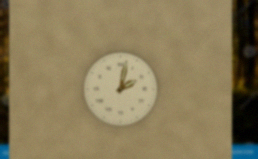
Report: 2:02
